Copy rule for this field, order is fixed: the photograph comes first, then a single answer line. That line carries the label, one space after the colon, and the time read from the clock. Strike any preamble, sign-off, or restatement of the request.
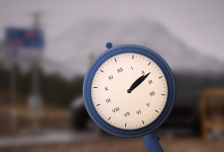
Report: 2:12
